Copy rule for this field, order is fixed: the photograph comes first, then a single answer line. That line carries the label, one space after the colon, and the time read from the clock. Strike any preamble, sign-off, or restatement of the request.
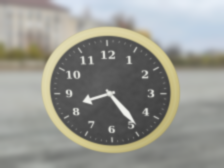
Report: 8:24
